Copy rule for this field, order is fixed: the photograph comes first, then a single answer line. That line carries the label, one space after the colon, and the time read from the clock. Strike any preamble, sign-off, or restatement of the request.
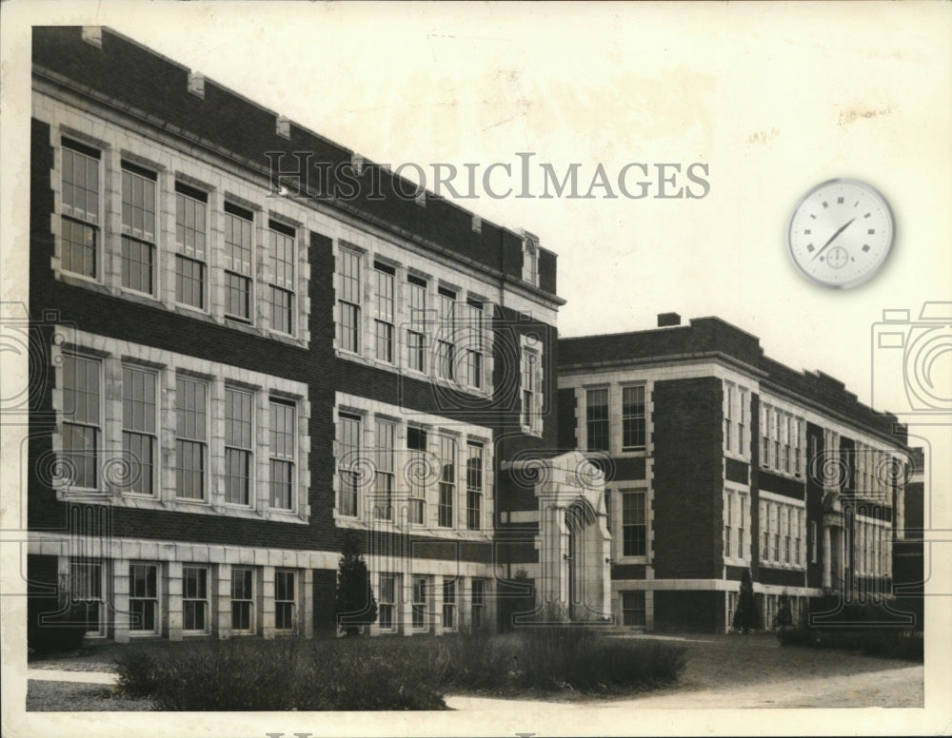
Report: 1:37
